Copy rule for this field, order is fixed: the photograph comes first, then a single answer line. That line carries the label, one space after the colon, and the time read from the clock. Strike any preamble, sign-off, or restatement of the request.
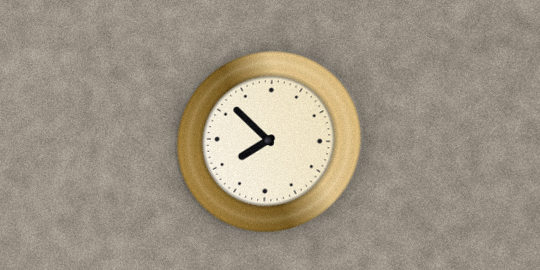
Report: 7:52
